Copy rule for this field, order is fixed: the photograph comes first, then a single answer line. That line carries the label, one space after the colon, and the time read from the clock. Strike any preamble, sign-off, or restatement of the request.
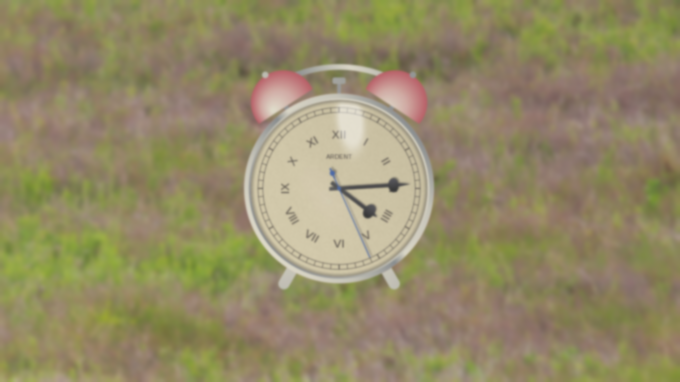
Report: 4:14:26
